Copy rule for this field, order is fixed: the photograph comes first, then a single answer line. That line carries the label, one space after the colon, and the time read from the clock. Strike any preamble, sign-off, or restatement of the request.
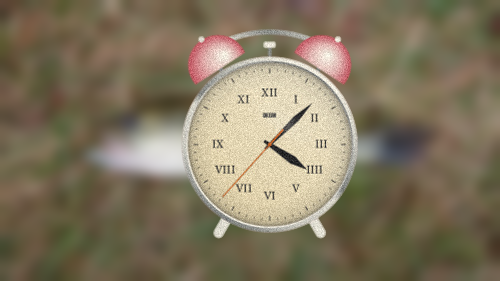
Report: 4:07:37
